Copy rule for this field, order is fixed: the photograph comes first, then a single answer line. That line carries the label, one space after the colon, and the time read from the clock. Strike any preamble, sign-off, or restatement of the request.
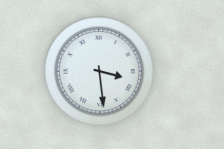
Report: 3:29
